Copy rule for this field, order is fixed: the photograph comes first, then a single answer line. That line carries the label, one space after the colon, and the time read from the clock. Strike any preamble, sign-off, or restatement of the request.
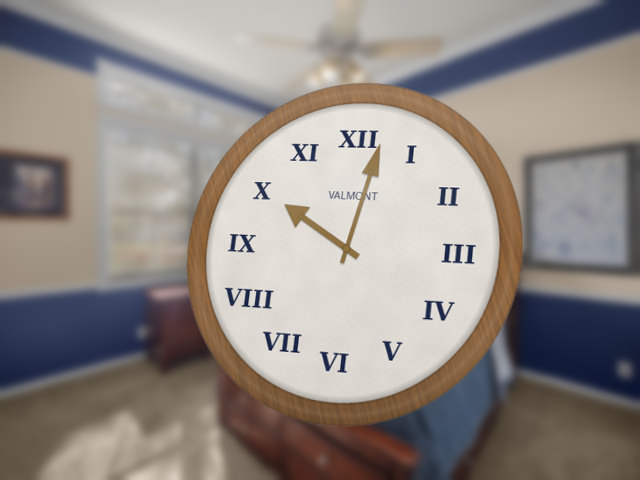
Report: 10:02
